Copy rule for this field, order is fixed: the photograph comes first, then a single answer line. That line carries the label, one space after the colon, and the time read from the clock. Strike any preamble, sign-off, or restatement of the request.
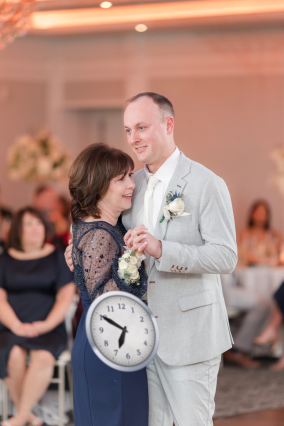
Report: 6:50
